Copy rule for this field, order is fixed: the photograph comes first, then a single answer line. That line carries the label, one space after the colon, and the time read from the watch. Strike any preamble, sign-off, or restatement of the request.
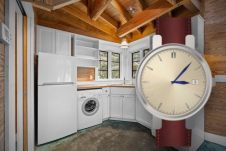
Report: 3:07
